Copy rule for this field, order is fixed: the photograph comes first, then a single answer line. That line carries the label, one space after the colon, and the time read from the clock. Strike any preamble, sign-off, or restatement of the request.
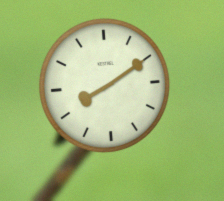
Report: 8:10
